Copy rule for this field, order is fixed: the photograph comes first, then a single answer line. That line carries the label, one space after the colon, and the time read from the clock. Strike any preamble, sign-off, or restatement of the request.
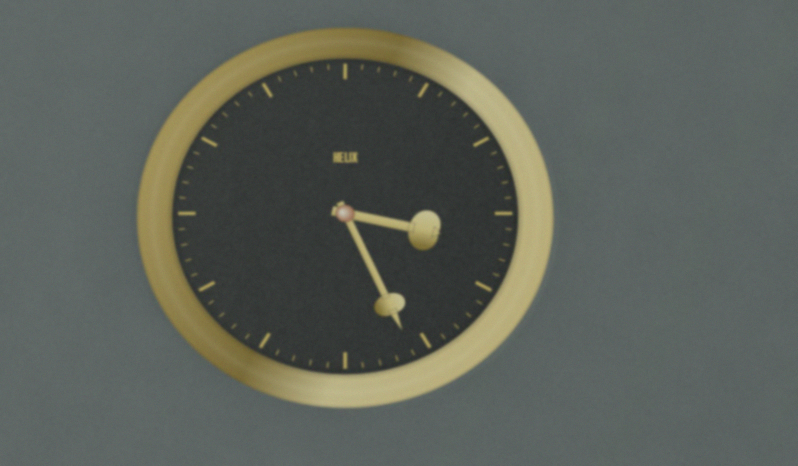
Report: 3:26
